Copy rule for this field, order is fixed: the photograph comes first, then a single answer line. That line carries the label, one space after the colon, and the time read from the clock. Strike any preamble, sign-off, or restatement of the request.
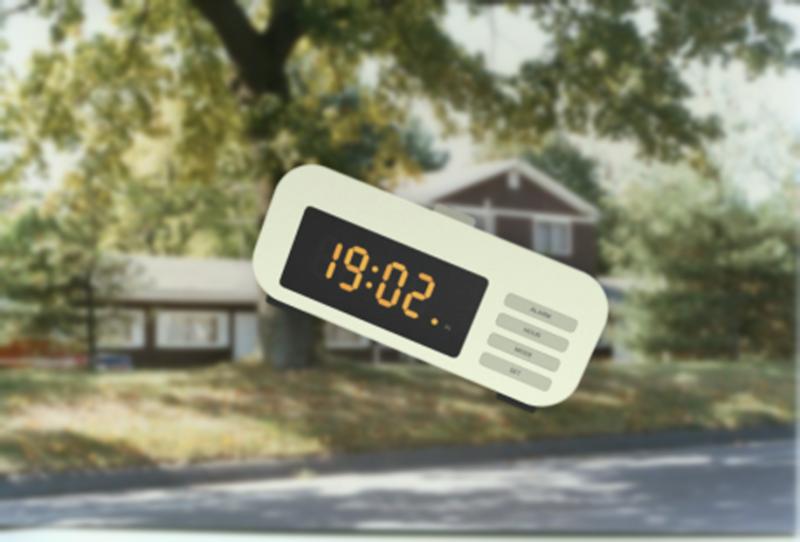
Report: 19:02
